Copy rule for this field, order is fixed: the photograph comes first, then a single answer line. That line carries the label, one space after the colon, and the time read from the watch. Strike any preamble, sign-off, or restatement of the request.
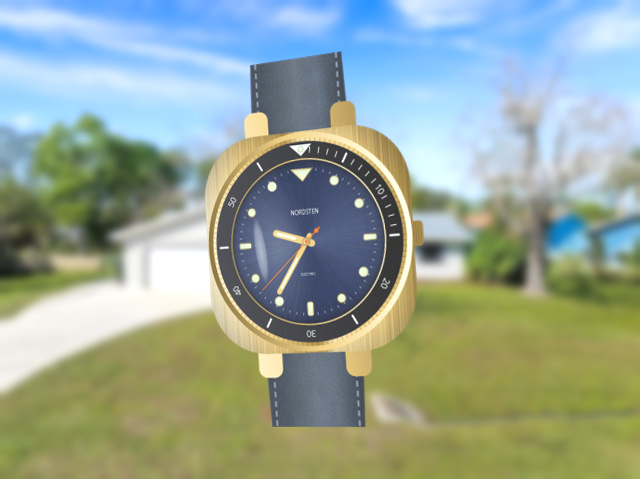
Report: 9:35:38
